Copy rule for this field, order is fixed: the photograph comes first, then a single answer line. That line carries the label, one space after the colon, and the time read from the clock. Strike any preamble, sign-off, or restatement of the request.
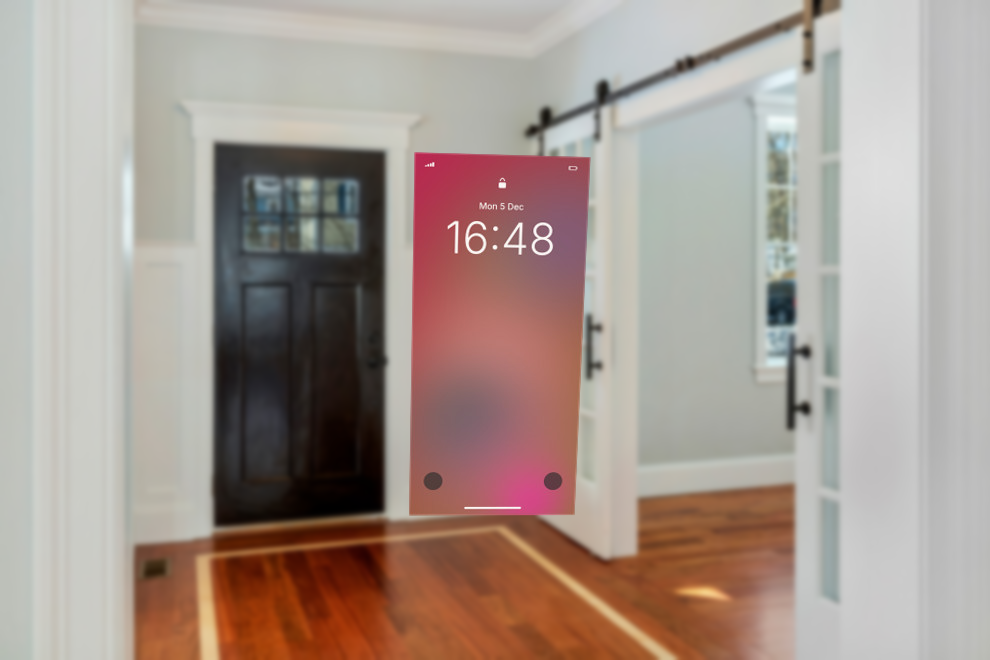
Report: 16:48
